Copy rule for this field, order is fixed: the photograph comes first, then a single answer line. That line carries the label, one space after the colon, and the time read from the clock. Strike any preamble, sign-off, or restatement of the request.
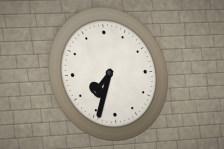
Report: 7:34
